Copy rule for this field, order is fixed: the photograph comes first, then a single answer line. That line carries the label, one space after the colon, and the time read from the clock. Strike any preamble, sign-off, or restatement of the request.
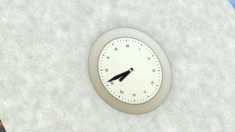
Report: 7:41
